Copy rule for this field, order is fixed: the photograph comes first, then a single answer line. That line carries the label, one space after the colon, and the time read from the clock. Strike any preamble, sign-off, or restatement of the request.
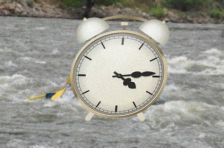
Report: 4:14
